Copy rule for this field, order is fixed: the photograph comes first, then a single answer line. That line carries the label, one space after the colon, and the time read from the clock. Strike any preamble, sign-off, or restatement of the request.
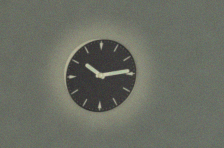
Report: 10:14
